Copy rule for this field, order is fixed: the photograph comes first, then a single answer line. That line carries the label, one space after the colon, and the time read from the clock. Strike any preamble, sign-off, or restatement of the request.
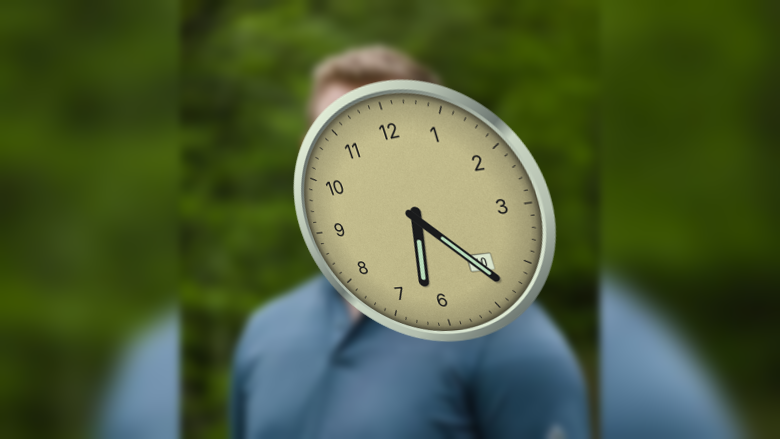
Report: 6:23
